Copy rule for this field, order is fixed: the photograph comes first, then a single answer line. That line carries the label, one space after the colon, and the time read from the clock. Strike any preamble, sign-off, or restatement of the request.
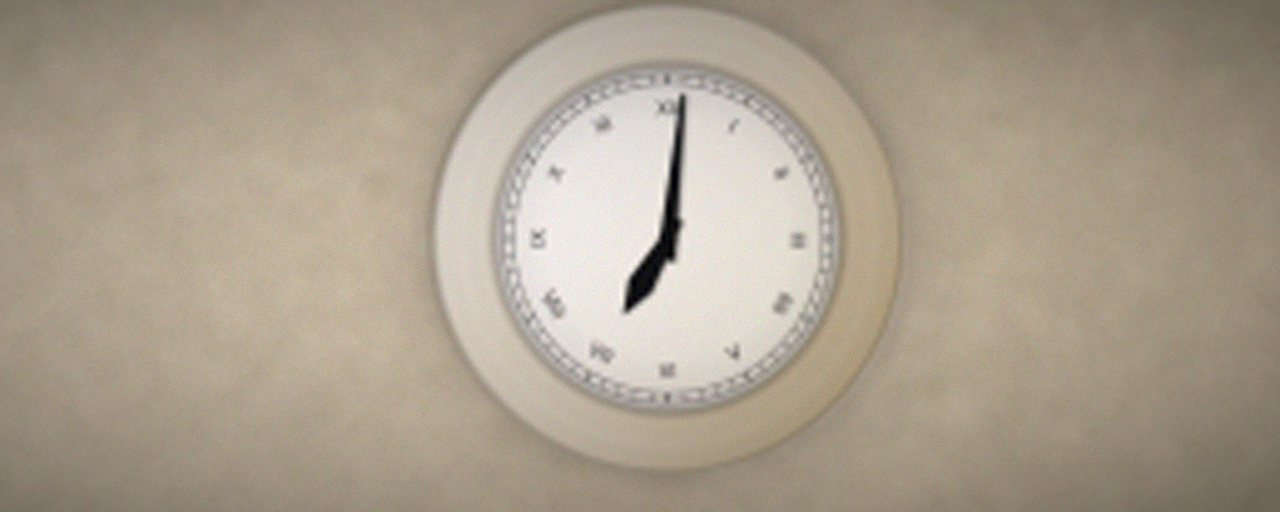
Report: 7:01
